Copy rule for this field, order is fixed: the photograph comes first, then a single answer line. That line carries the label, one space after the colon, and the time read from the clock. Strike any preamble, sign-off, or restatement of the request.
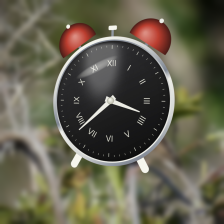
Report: 3:38
